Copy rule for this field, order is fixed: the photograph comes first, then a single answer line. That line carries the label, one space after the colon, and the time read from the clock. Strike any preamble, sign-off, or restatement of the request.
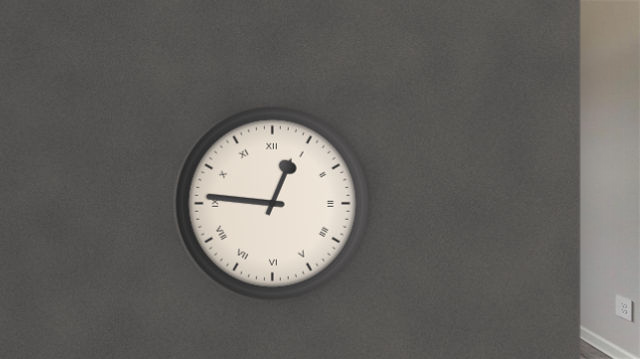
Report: 12:46
